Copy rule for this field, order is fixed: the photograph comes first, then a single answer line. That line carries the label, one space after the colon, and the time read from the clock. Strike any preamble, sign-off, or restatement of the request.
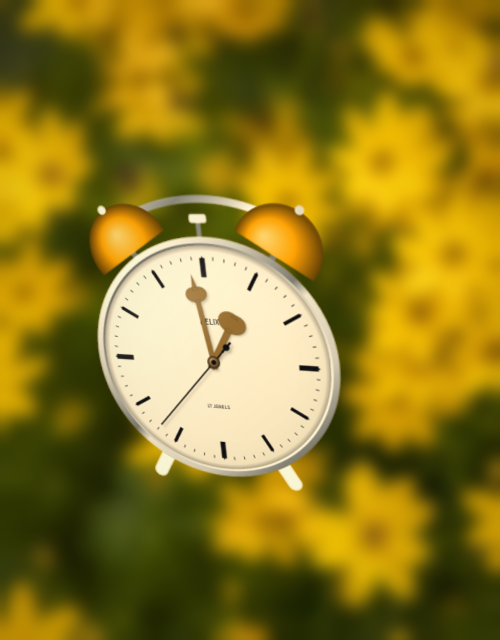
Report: 12:58:37
